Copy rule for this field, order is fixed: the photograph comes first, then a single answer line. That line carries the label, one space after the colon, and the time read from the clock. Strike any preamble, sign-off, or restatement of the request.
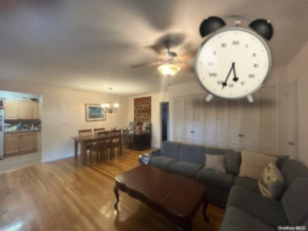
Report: 5:33
